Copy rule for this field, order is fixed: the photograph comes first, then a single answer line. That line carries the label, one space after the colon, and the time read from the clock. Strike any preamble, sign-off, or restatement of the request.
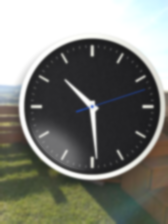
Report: 10:29:12
